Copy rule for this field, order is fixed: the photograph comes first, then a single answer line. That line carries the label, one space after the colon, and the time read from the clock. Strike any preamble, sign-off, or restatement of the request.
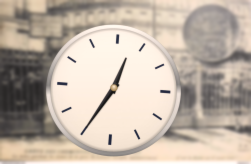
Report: 12:35
